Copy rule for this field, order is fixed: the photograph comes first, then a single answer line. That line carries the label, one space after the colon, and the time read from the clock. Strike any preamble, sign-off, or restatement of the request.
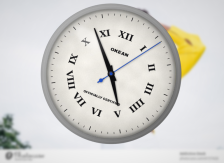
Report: 4:53:06
